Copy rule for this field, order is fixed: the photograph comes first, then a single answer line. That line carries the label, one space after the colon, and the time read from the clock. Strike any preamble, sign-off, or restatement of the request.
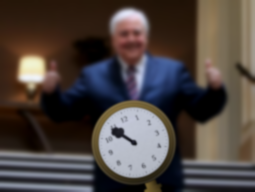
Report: 10:54
